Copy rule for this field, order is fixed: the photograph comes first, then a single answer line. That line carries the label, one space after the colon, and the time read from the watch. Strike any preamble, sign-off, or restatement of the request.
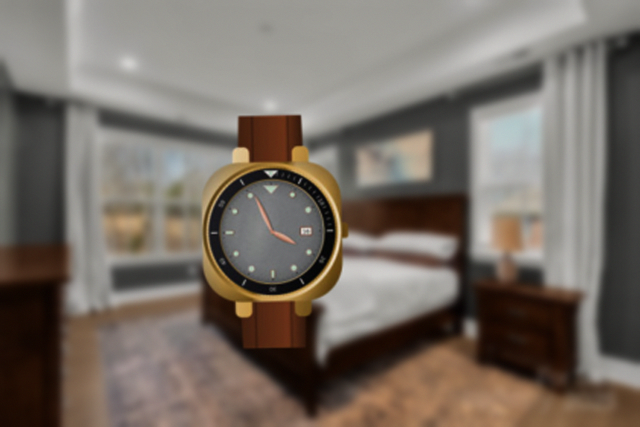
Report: 3:56
